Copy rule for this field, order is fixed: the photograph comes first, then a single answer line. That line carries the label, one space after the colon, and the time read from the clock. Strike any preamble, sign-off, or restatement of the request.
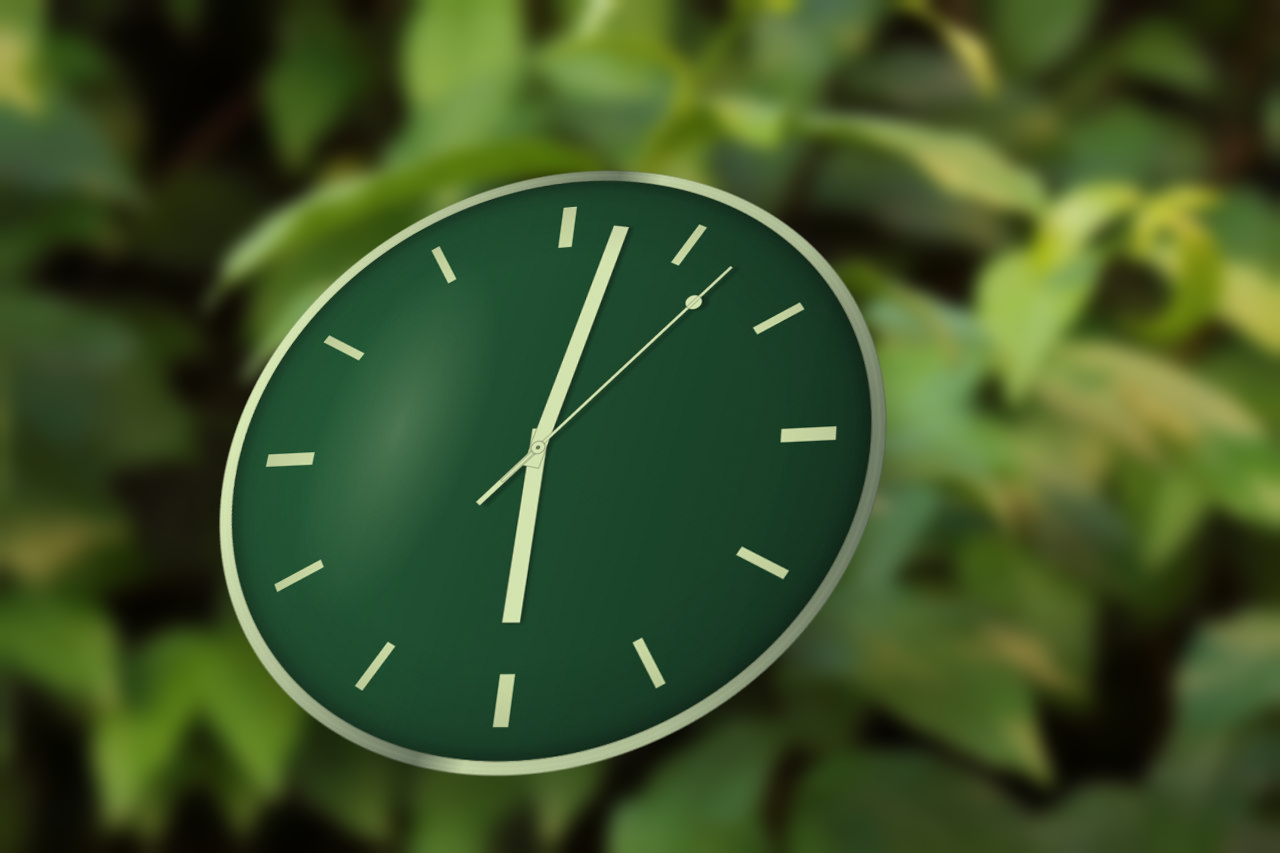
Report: 6:02:07
